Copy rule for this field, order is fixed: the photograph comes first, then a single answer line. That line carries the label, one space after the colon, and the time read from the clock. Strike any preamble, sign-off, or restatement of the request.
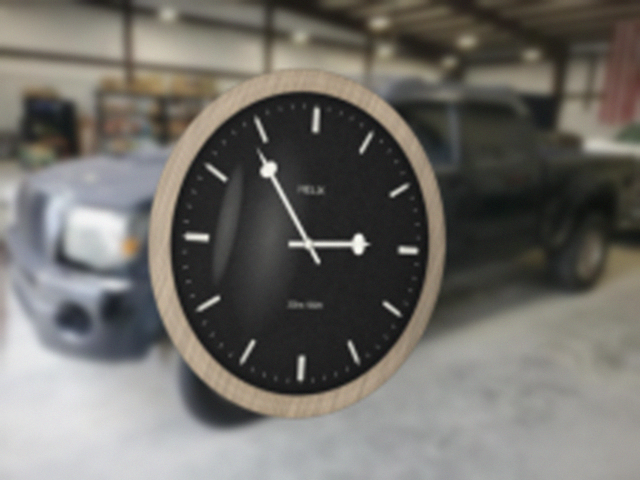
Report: 2:54
